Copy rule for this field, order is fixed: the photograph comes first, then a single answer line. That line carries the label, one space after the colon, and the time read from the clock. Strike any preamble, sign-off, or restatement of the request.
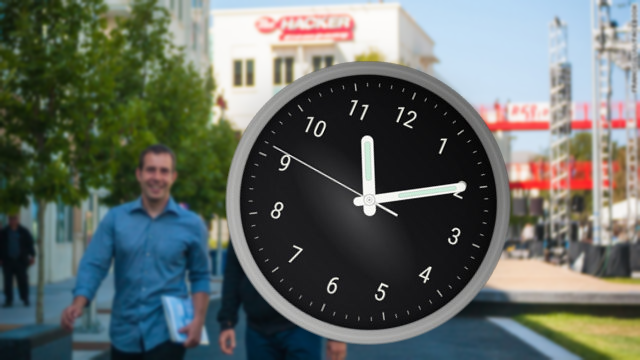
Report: 11:09:46
